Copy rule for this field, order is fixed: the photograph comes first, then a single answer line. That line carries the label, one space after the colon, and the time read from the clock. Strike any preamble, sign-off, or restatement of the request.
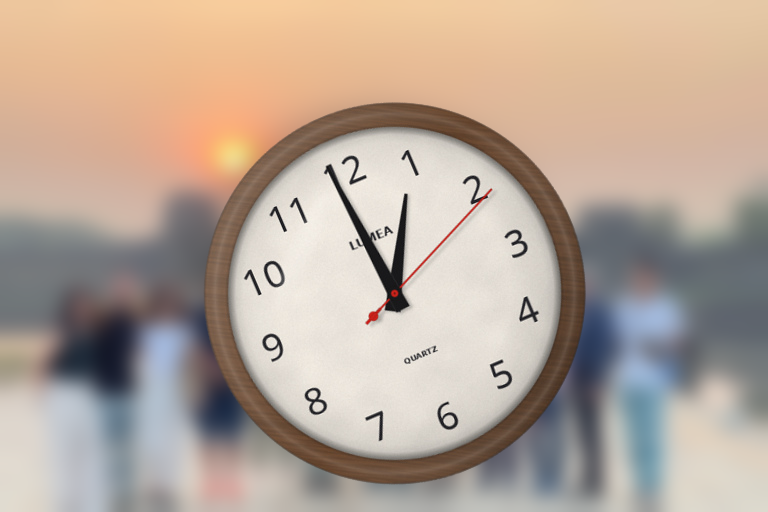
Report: 12:59:11
